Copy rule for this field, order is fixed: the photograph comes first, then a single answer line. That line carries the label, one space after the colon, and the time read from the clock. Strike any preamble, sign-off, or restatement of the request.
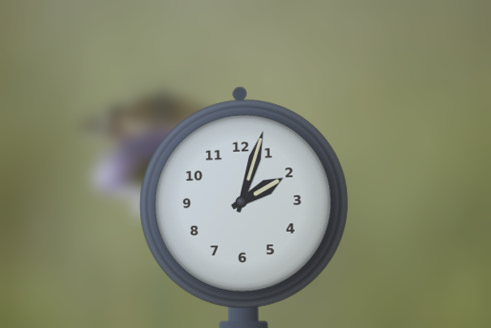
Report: 2:03
